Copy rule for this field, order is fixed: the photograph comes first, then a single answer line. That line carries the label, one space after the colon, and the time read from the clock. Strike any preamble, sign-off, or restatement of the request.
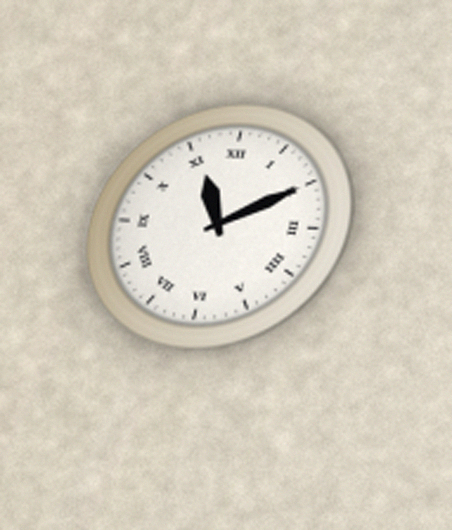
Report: 11:10
